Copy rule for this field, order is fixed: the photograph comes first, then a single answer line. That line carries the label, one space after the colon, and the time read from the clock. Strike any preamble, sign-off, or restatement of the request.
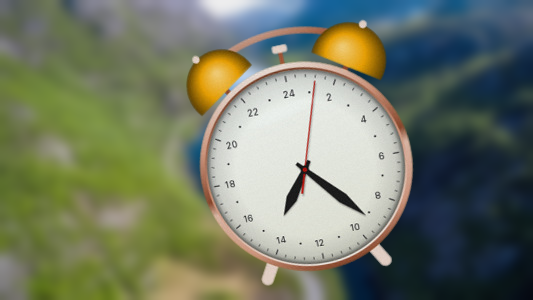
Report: 14:23:03
